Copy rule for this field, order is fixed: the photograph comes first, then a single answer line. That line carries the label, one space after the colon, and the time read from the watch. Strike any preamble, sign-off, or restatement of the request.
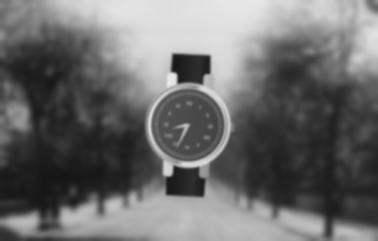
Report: 8:34
